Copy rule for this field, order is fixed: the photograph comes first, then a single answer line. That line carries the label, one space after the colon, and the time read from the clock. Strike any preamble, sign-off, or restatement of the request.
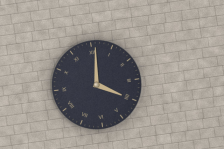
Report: 4:01
